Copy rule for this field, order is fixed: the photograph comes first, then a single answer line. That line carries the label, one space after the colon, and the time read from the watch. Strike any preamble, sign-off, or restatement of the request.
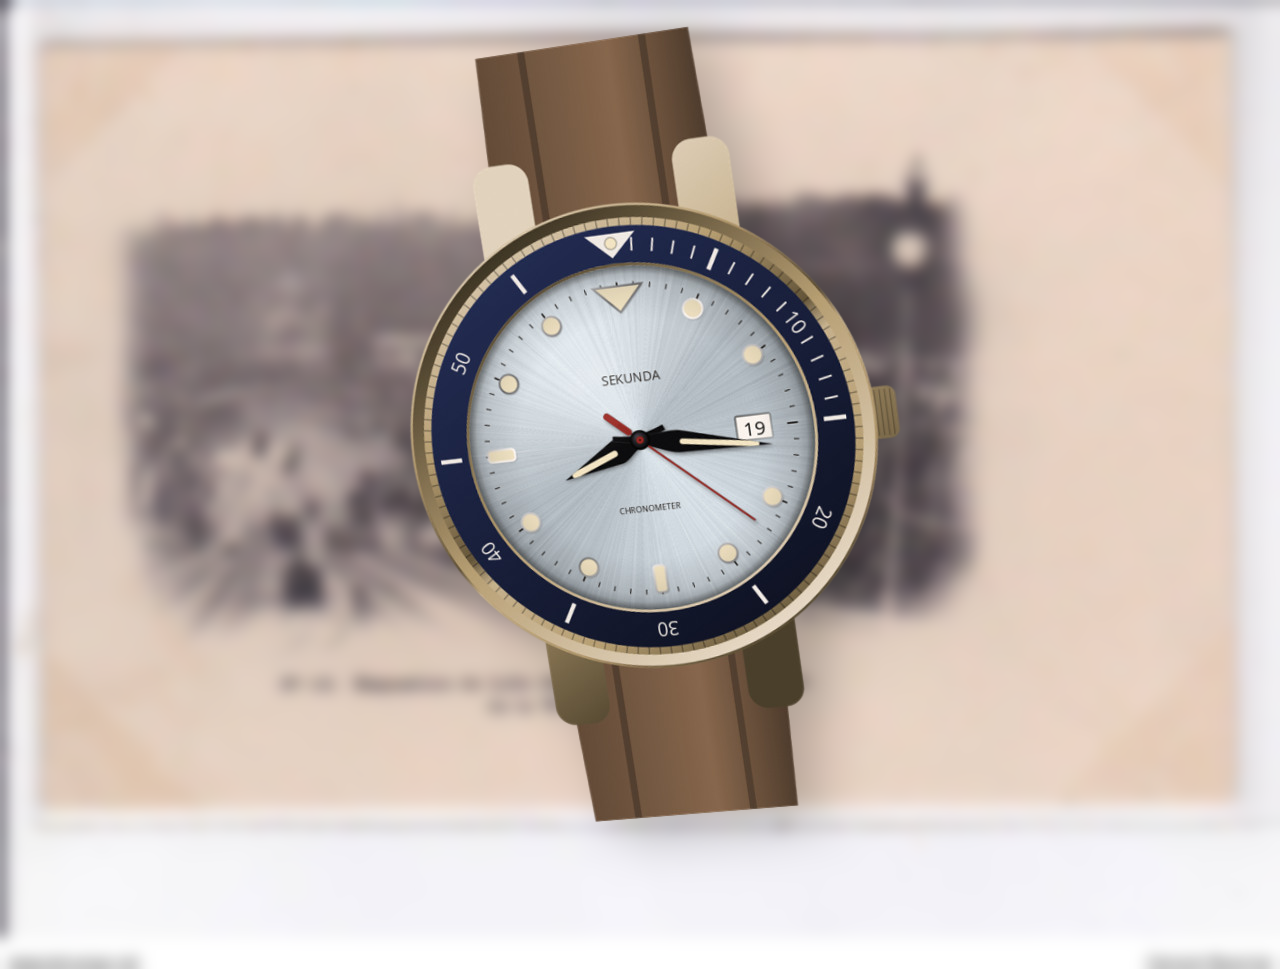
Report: 8:16:22
